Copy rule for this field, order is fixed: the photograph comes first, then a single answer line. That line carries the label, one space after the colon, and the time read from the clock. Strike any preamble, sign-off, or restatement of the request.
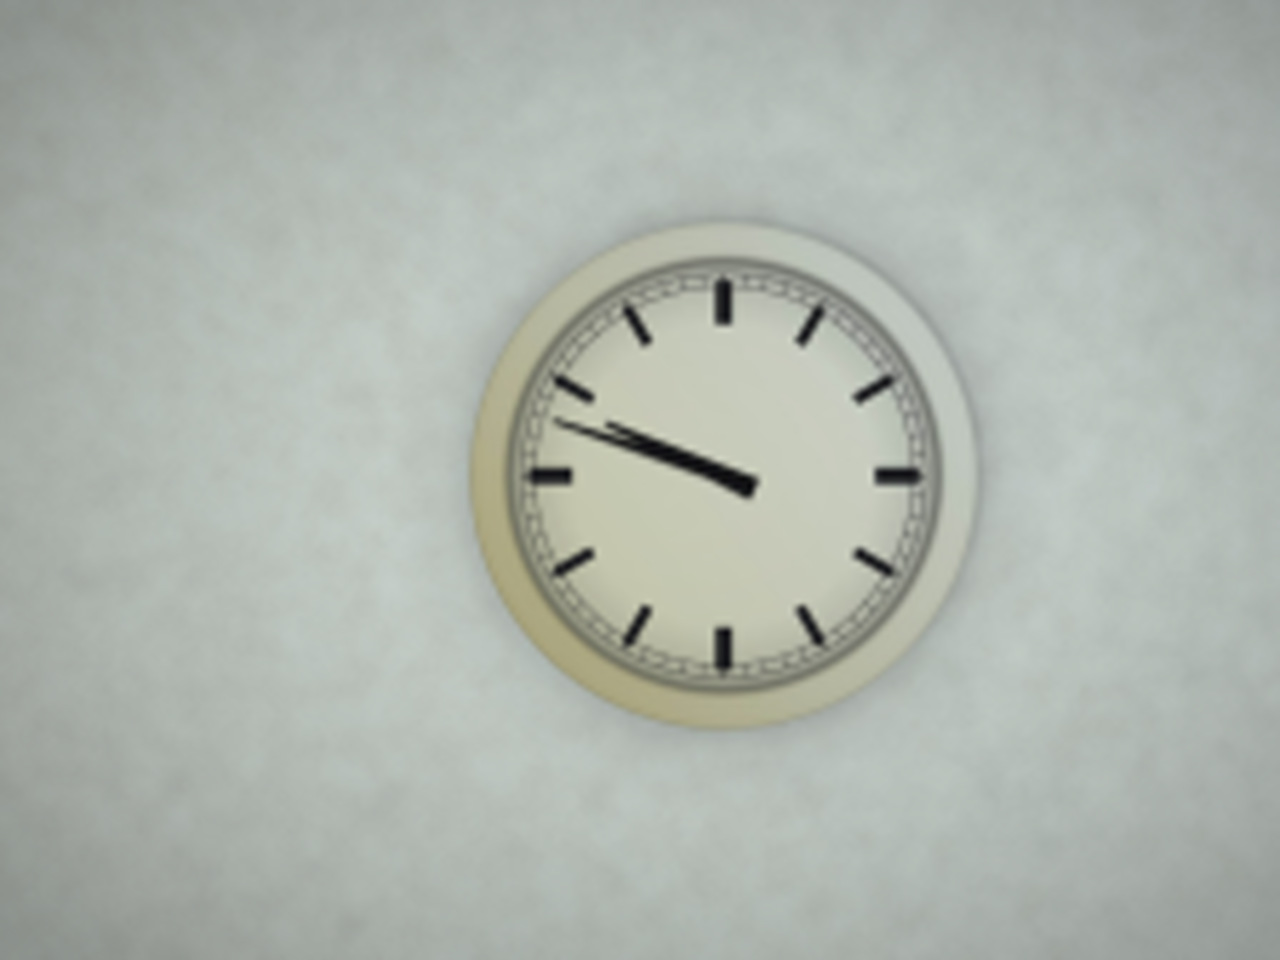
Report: 9:48
